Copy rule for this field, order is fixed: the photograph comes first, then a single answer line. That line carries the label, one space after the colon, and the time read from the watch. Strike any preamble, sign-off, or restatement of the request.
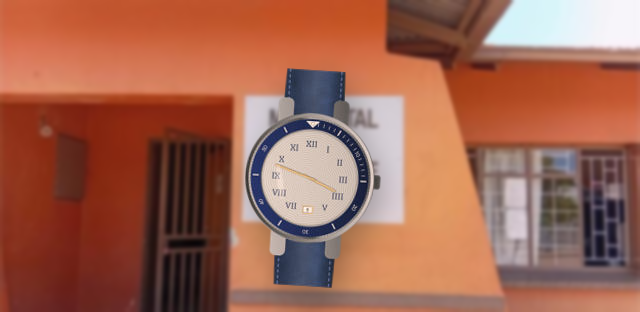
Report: 3:48
